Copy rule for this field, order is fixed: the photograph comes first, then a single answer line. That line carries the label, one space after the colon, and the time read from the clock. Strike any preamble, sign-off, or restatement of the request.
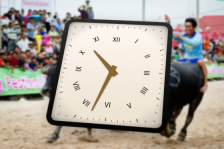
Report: 10:33
